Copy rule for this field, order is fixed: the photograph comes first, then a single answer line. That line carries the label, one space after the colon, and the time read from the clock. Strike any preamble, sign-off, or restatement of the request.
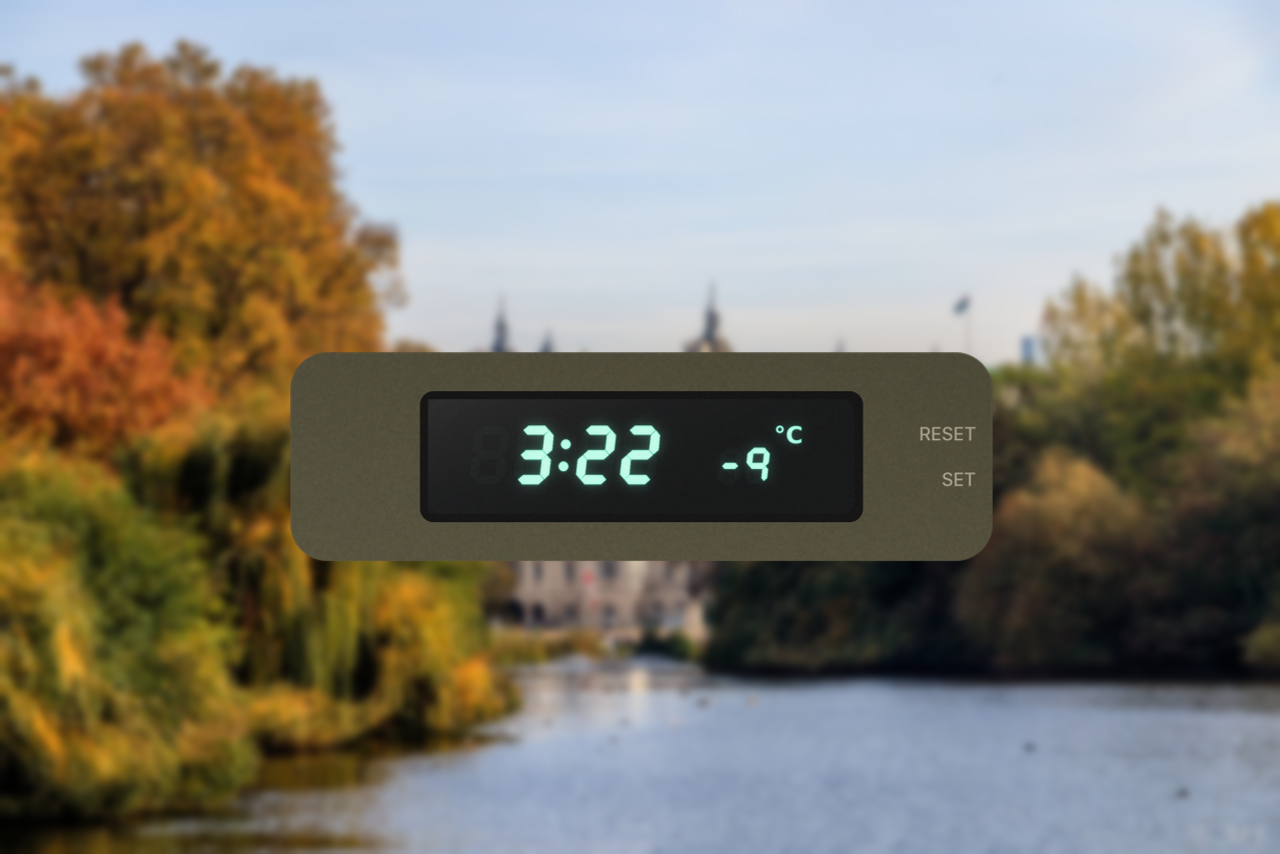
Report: 3:22
